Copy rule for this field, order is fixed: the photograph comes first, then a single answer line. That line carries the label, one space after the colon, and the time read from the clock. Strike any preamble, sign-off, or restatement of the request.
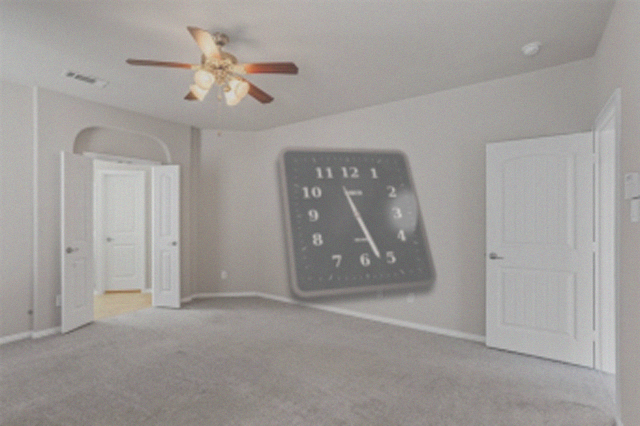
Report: 11:27
